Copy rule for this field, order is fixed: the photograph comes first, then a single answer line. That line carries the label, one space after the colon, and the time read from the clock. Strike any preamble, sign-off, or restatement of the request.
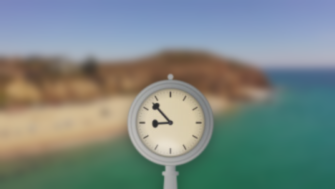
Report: 8:53
